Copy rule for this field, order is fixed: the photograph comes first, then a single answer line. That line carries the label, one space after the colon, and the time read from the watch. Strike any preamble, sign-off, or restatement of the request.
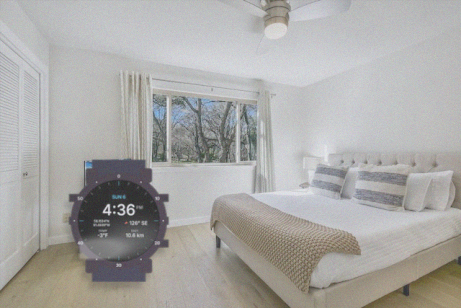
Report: 4:36
